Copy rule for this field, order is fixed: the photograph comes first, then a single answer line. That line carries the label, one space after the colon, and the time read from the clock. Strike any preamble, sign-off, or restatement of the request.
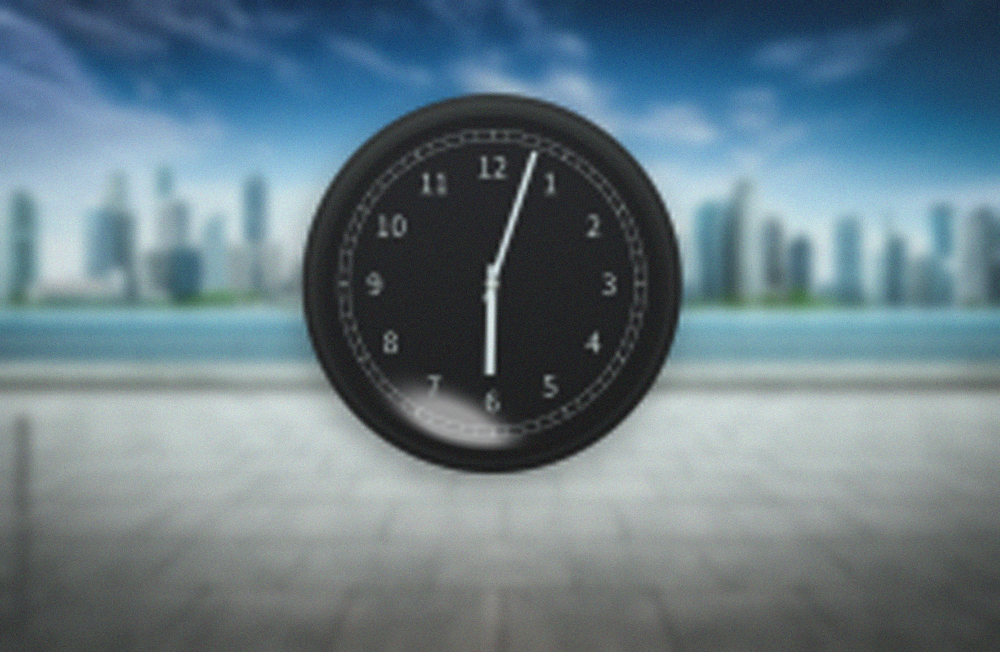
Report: 6:03
